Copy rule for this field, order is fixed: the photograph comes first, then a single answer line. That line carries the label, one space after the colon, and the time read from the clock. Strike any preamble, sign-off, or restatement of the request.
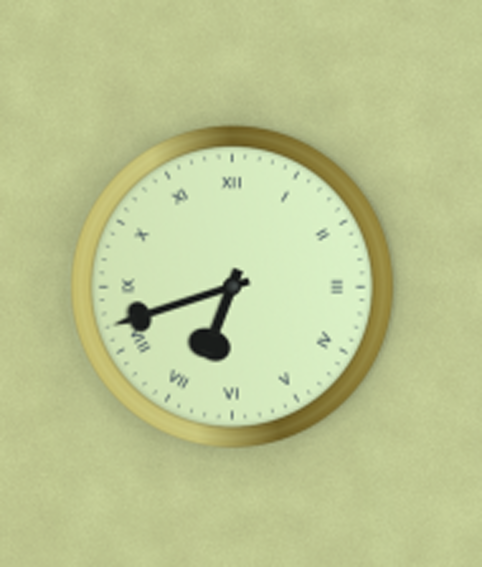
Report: 6:42
